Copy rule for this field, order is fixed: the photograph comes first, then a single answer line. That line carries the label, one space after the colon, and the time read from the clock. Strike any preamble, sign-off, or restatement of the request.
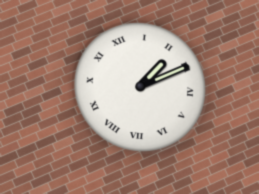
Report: 2:15
